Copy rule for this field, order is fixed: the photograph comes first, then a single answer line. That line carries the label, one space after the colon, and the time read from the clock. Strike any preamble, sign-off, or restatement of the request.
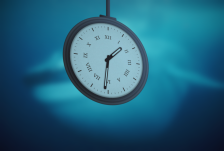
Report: 1:31
